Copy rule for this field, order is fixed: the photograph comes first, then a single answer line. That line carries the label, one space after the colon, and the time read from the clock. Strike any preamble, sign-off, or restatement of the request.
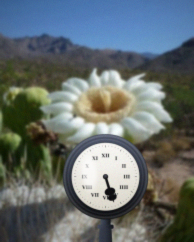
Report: 5:27
